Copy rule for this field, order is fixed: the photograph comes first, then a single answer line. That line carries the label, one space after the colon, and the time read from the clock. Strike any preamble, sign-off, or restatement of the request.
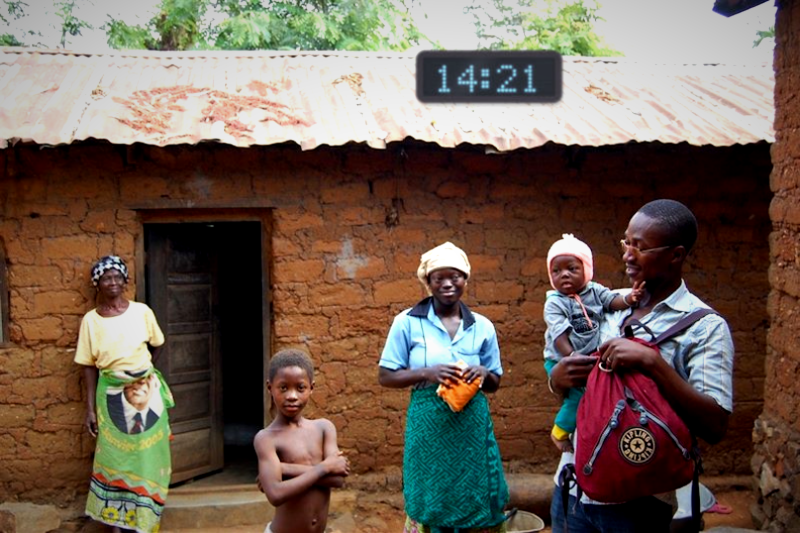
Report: 14:21
